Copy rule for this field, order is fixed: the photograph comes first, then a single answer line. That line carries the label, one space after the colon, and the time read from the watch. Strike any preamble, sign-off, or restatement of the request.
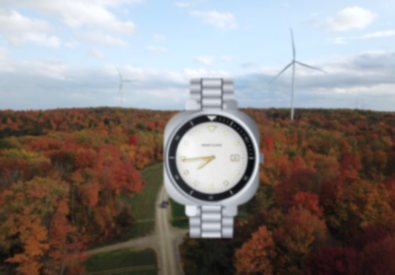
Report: 7:44
